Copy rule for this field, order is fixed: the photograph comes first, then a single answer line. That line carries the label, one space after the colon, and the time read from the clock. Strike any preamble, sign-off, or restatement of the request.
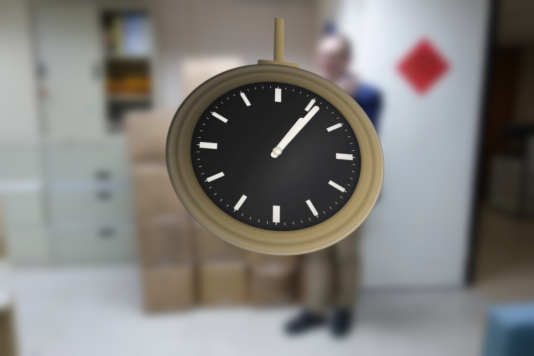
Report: 1:06
